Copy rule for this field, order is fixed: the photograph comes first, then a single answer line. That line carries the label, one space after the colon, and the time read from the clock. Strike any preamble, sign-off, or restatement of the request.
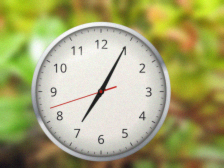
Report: 7:04:42
